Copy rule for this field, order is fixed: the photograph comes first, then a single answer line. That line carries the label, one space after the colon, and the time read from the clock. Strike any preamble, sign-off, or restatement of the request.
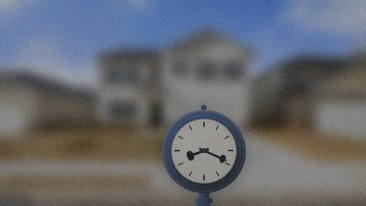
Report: 8:19
